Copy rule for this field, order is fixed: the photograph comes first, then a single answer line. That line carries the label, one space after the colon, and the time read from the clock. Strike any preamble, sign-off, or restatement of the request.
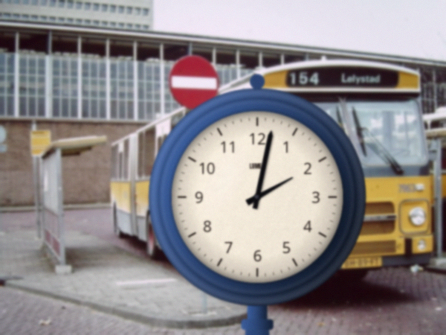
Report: 2:02
